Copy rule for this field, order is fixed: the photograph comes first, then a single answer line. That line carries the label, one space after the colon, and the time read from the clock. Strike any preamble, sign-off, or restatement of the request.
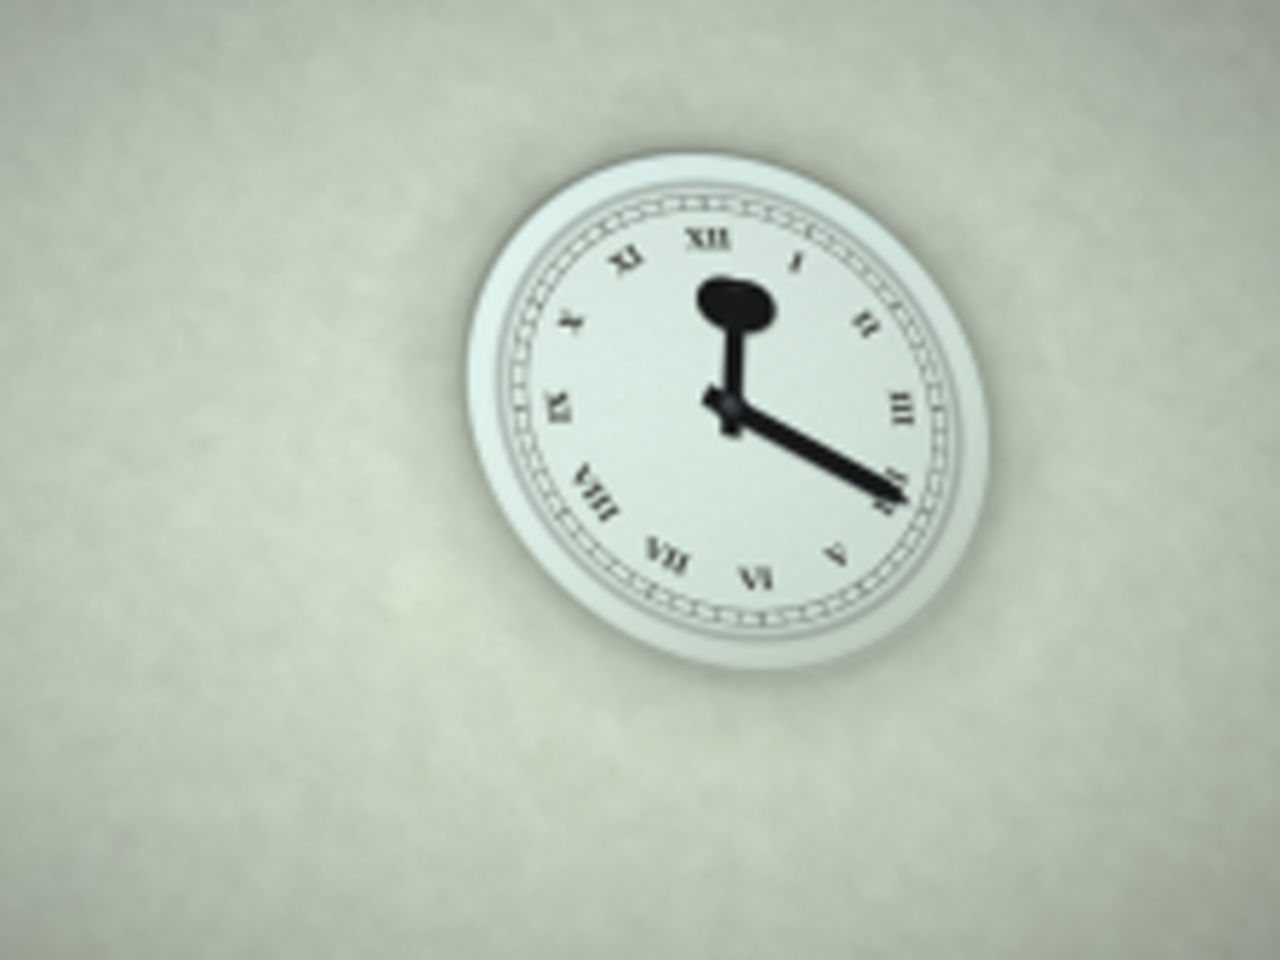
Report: 12:20
